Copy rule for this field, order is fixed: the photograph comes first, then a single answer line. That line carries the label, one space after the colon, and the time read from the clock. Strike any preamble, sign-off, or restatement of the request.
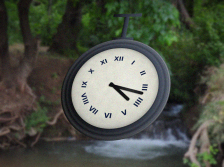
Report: 4:17
